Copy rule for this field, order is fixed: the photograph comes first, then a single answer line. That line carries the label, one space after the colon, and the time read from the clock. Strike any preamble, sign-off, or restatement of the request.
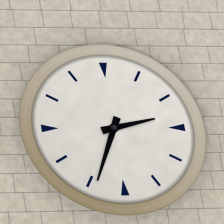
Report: 2:34
